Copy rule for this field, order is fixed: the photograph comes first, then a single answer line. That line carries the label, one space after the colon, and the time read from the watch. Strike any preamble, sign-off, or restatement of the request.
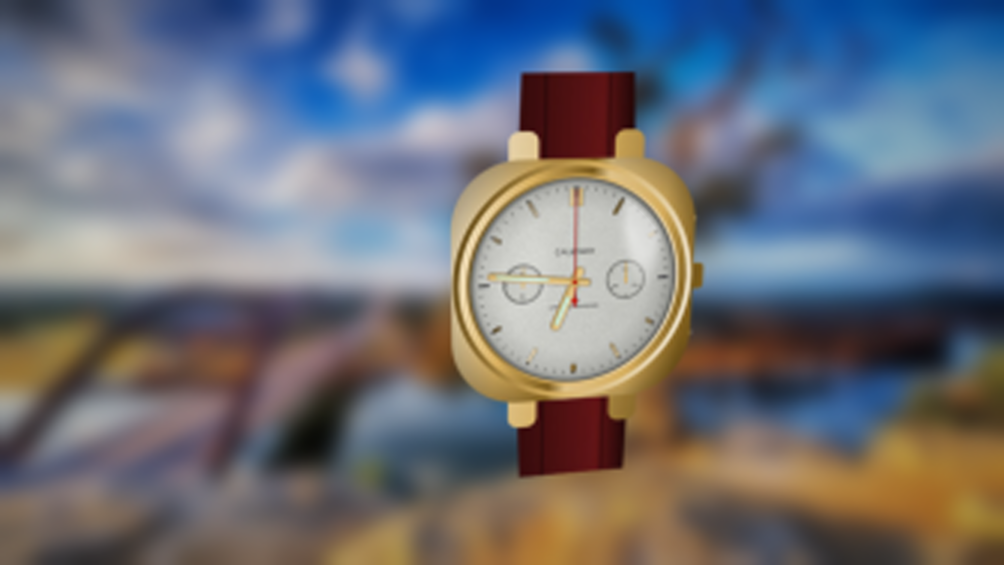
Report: 6:46
